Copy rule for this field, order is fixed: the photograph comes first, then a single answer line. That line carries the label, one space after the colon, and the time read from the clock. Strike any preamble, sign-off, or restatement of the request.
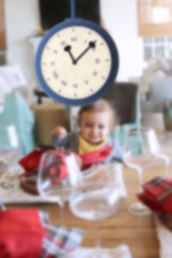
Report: 11:08
